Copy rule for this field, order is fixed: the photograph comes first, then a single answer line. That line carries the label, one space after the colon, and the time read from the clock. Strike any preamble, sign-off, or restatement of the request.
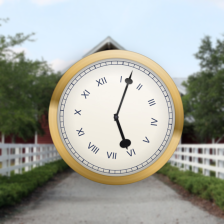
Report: 6:07
